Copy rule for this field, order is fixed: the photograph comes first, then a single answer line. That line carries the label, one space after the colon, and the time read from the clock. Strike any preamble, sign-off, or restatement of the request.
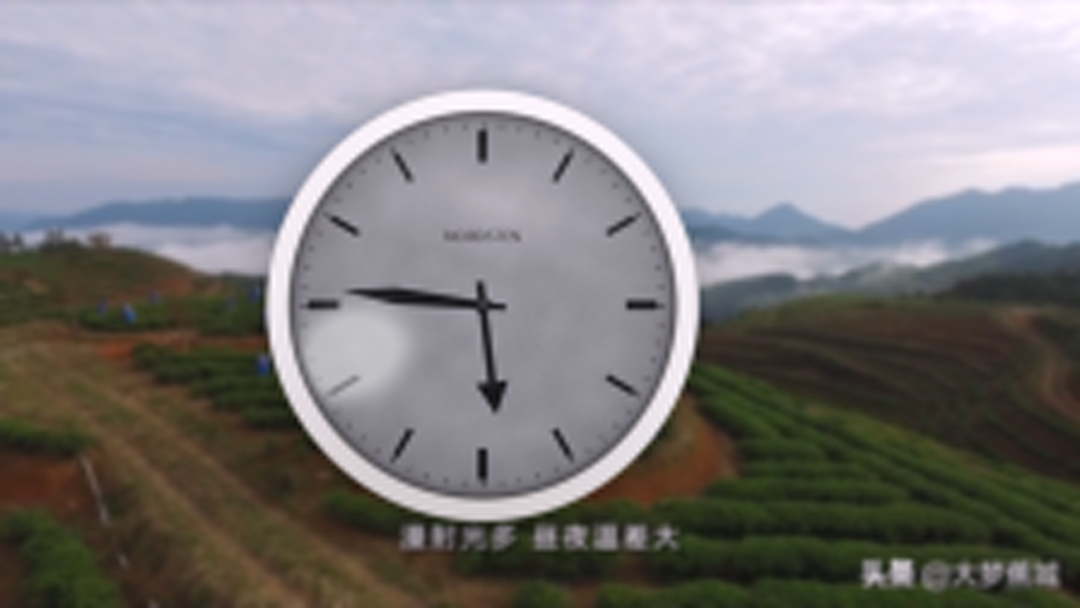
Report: 5:46
